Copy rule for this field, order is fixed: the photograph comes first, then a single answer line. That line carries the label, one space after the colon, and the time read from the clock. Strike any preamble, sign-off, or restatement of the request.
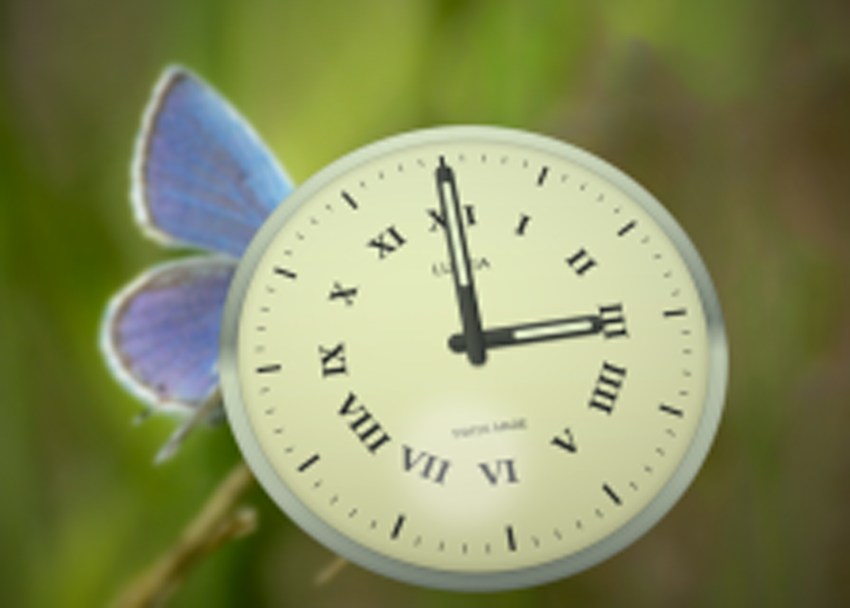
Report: 3:00
